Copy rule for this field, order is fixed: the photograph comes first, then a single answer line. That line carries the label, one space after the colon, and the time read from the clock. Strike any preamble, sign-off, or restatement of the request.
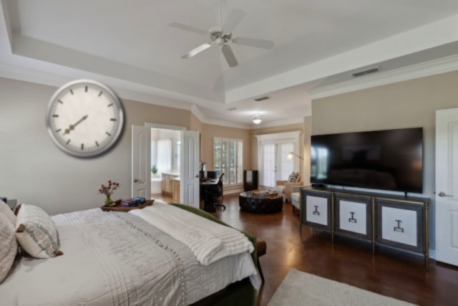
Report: 7:38
